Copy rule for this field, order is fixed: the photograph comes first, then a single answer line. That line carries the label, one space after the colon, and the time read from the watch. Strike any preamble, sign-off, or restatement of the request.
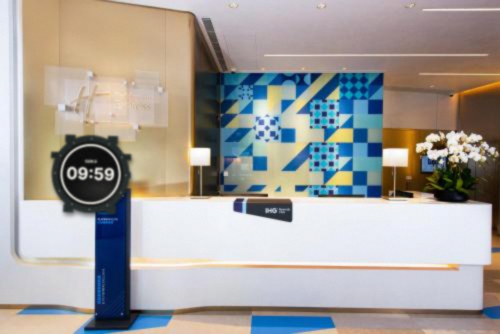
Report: 9:59
